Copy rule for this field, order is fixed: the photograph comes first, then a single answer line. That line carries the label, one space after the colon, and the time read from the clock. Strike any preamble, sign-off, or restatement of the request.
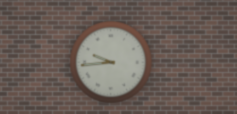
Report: 9:44
